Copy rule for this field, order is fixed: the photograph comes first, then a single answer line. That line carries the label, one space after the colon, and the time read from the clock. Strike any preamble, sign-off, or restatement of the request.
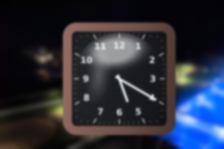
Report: 5:20
